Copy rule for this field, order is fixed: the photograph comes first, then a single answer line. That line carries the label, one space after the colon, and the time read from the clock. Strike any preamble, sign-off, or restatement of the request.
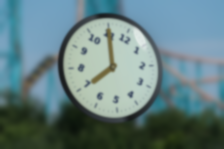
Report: 6:55
